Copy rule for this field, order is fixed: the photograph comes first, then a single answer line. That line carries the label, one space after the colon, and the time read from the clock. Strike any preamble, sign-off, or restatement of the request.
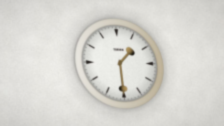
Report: 1:30
